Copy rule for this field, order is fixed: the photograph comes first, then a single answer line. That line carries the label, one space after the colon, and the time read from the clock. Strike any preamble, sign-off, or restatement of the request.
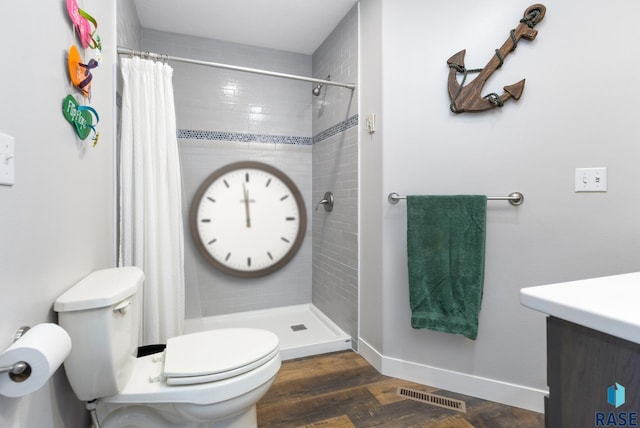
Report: 11:59
